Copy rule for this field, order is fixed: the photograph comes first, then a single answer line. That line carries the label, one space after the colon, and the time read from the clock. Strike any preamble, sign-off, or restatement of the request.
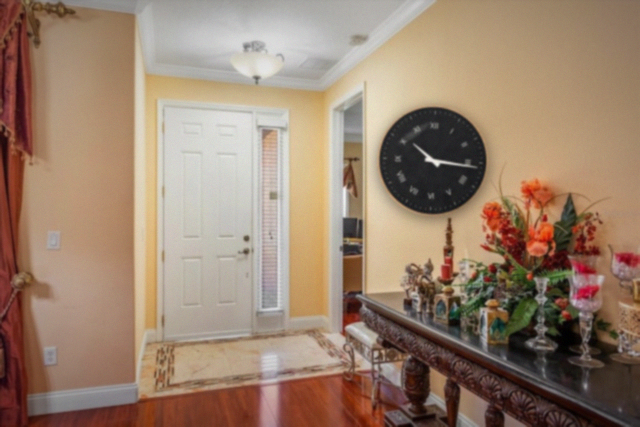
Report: 10:16
